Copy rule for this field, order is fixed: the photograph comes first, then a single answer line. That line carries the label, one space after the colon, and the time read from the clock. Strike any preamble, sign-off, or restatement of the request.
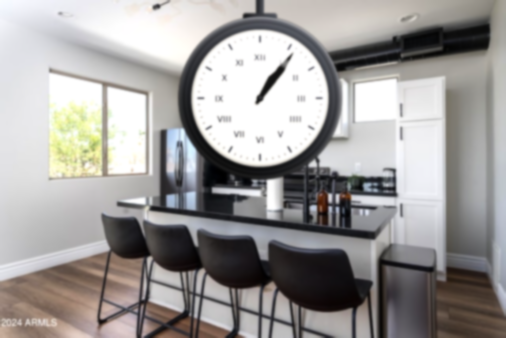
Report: 1:06
